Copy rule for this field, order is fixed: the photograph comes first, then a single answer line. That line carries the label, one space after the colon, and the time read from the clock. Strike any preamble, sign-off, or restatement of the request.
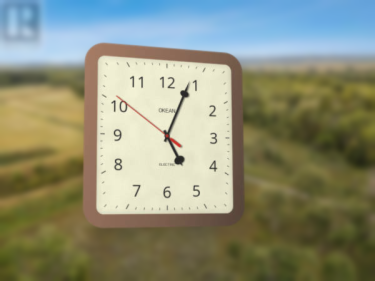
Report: 5:03:51
